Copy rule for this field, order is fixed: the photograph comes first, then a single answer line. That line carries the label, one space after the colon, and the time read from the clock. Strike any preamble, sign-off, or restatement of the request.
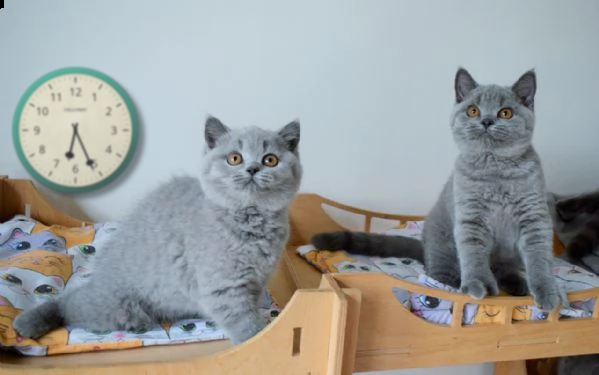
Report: 6:26
